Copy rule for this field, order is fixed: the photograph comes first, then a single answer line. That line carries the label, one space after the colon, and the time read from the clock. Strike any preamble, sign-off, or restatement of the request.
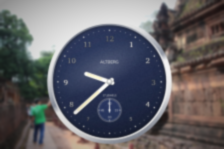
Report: 9:38
